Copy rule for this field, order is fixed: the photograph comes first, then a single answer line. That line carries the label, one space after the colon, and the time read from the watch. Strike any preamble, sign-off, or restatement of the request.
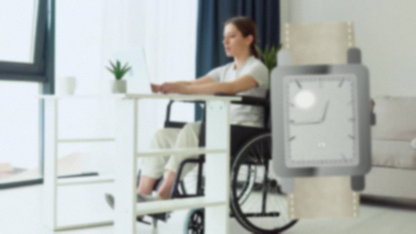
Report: 12:44
